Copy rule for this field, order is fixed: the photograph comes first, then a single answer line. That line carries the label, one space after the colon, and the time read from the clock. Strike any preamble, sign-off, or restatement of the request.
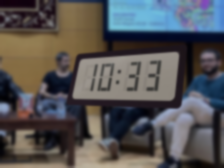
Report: 10:33
